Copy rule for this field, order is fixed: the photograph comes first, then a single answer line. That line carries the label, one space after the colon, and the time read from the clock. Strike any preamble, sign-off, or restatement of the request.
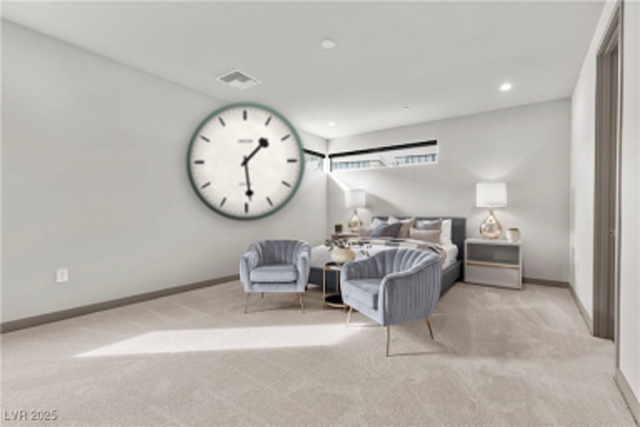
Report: 1:29
